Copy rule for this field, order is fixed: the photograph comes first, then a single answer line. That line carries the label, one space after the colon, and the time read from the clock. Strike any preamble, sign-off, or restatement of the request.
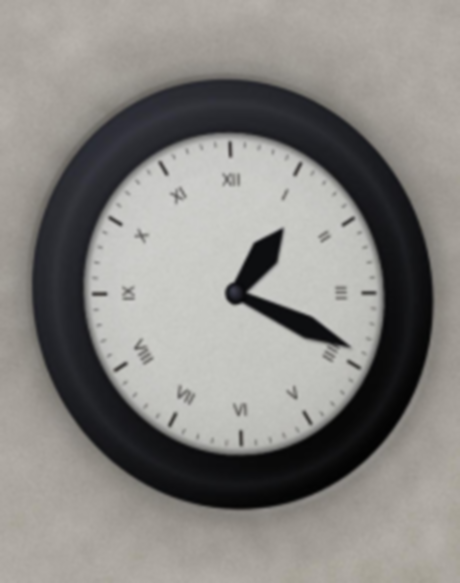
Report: 1:19
